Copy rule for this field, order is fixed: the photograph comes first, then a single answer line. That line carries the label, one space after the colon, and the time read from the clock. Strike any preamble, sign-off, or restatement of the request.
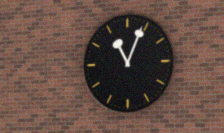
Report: 11:04
